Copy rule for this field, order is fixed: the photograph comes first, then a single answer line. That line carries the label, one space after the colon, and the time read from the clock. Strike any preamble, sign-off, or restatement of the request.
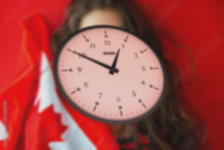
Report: 12:50
